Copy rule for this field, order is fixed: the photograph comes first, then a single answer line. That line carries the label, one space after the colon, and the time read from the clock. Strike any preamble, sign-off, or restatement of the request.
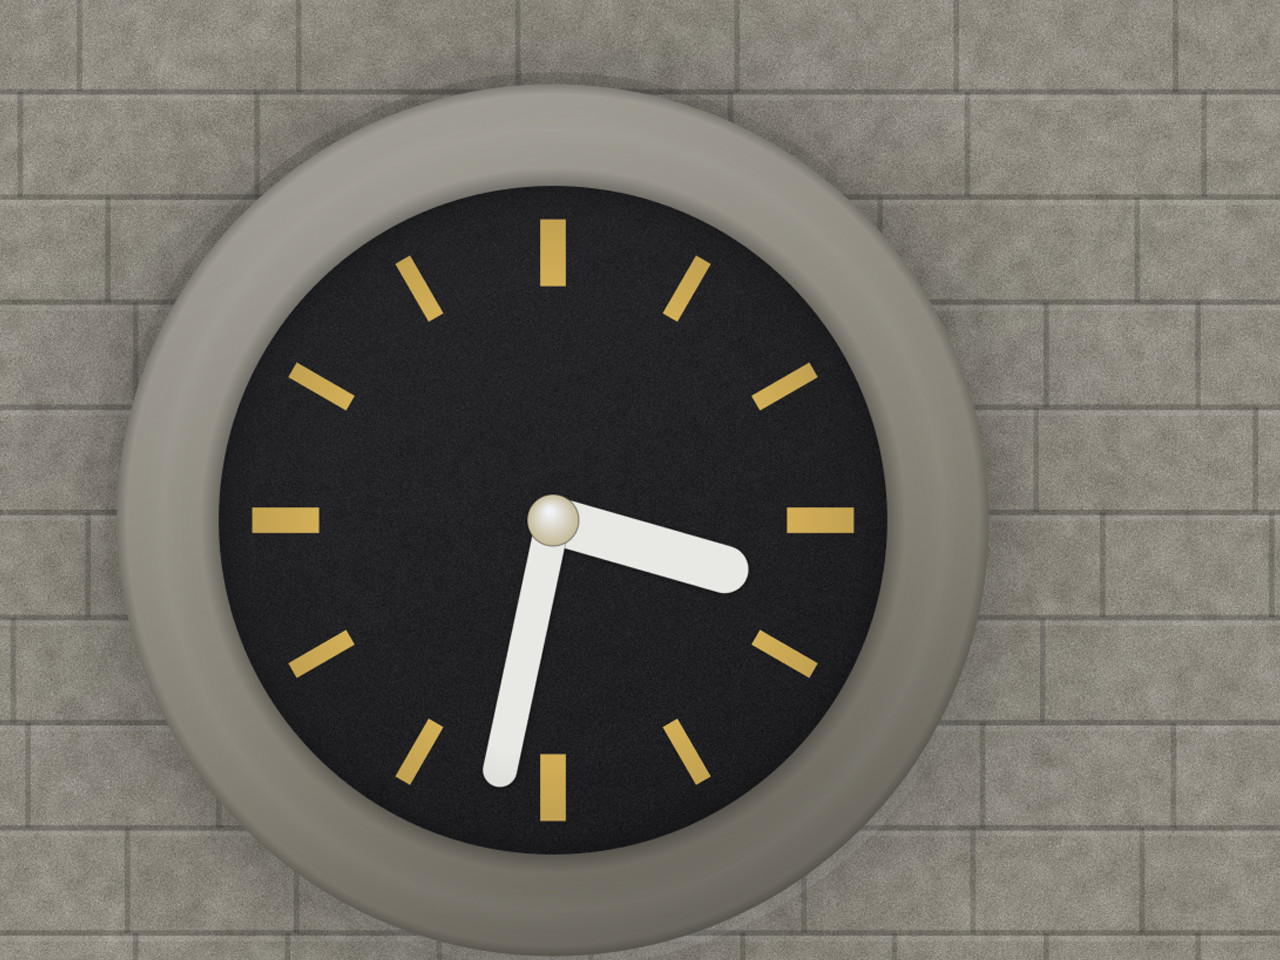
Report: 3:32
